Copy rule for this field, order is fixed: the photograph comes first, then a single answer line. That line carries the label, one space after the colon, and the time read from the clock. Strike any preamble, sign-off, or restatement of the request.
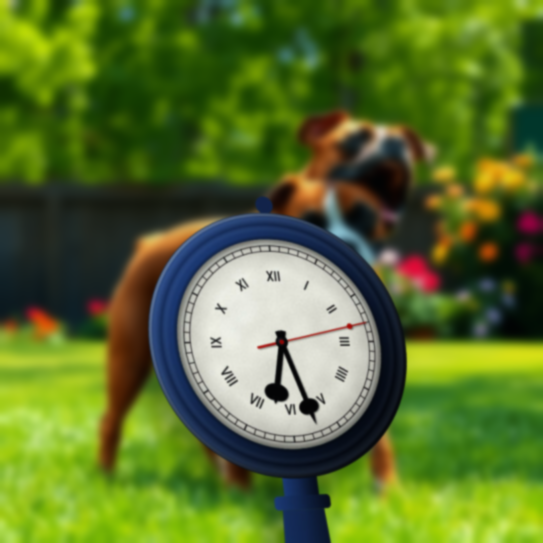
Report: 6:27:13
